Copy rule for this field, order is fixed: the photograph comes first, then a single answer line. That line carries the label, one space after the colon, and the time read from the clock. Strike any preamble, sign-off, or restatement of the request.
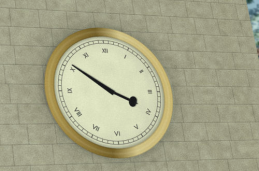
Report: 3:51
